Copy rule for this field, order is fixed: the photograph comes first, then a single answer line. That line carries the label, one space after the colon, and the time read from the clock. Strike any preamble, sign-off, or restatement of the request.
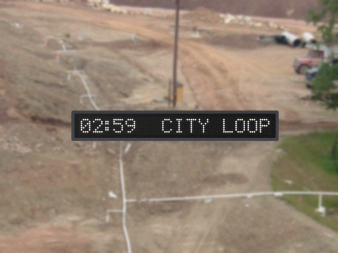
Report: 2:59
